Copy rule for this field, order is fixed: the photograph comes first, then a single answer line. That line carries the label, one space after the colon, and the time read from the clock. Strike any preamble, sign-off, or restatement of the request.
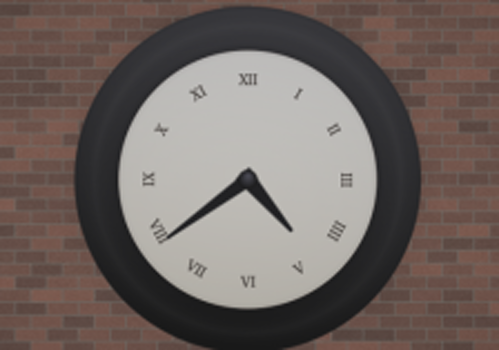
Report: 4:39
